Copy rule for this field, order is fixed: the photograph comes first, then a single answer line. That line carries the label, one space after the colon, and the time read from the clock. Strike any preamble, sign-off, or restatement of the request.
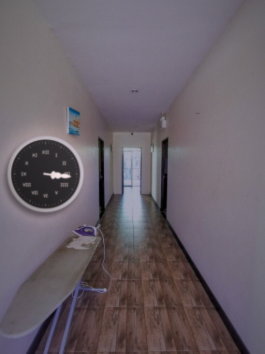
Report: 3:16
